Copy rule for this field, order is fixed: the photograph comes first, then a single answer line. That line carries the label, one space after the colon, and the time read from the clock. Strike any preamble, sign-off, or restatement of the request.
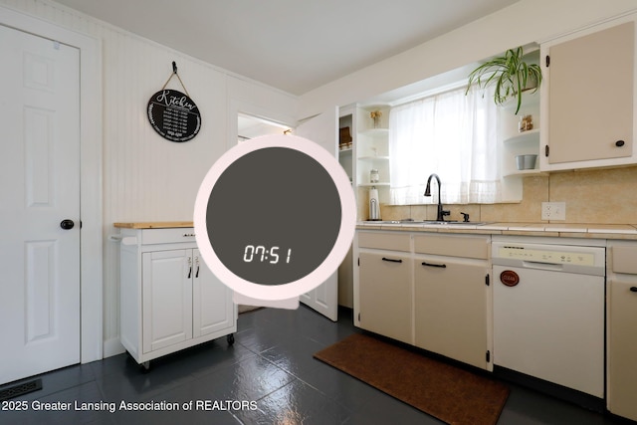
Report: 7:51
